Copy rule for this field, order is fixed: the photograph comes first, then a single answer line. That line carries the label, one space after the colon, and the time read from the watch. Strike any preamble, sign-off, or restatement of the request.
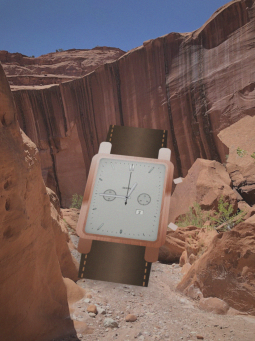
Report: 12:45
